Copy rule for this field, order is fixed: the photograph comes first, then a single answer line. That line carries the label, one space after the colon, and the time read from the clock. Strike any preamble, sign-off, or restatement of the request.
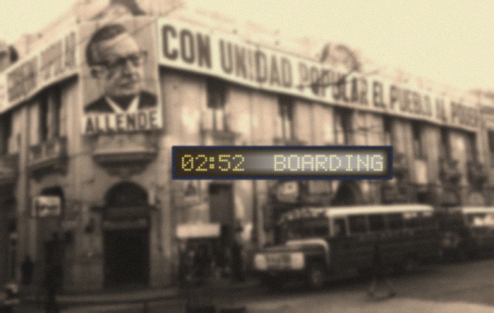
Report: 2:52
